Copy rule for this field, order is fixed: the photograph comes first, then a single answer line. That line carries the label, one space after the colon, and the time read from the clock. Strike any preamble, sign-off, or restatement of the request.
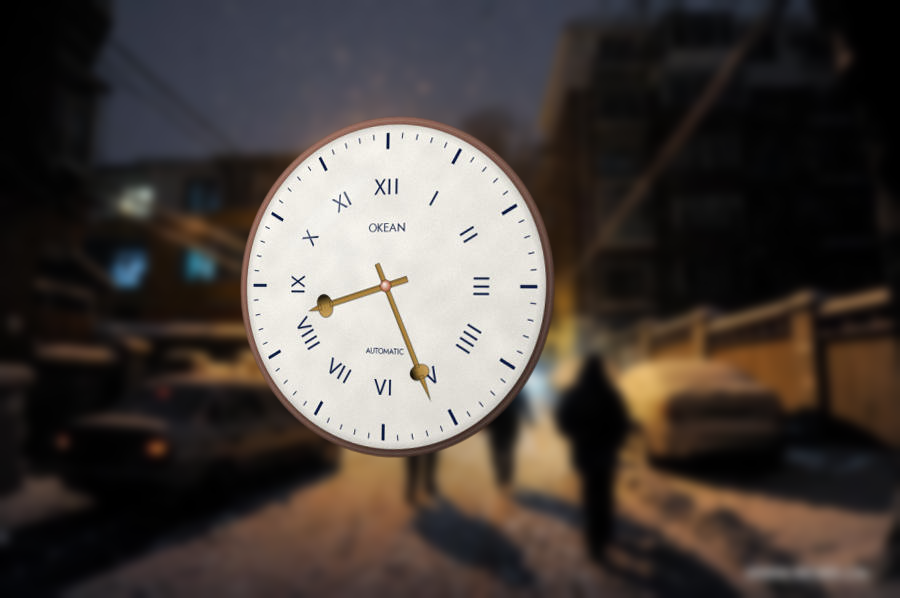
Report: 8:26
